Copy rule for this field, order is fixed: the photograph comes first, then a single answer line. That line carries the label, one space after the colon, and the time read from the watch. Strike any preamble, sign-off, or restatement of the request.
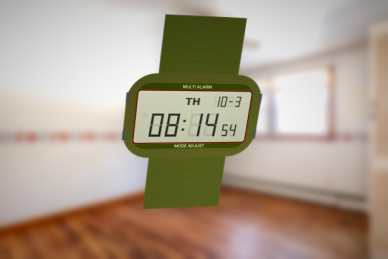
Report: 8:14:54
